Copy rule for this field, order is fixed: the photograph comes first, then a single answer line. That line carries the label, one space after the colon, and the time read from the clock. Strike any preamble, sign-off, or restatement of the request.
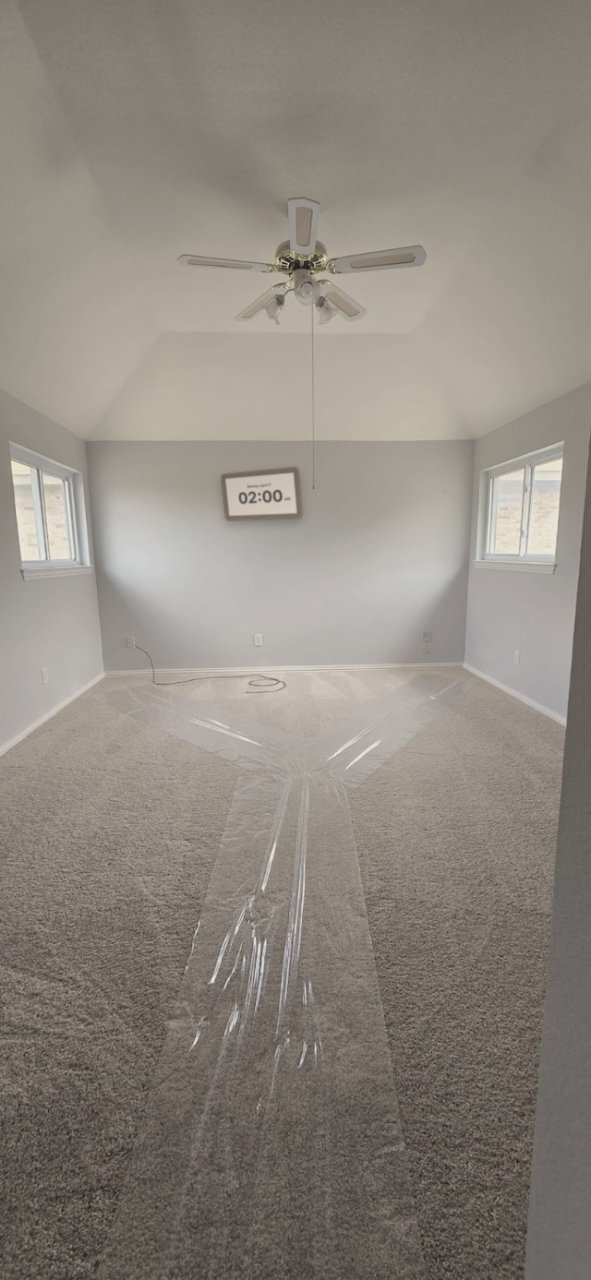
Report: 2:00
